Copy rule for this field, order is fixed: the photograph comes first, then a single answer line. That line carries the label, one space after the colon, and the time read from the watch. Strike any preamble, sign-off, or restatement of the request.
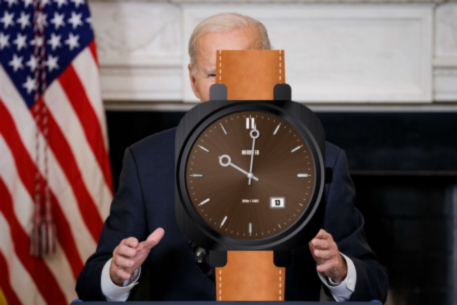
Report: 10:01
